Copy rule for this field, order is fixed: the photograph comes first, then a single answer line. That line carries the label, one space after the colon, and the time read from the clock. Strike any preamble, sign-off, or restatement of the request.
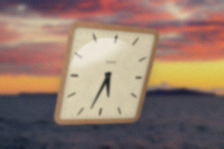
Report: 5:33
